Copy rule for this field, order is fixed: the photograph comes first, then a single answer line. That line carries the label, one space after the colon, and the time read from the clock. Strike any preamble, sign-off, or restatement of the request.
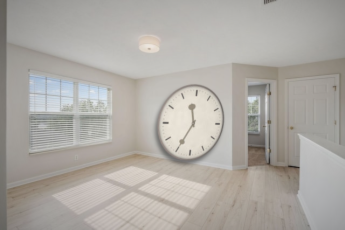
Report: 11:35
